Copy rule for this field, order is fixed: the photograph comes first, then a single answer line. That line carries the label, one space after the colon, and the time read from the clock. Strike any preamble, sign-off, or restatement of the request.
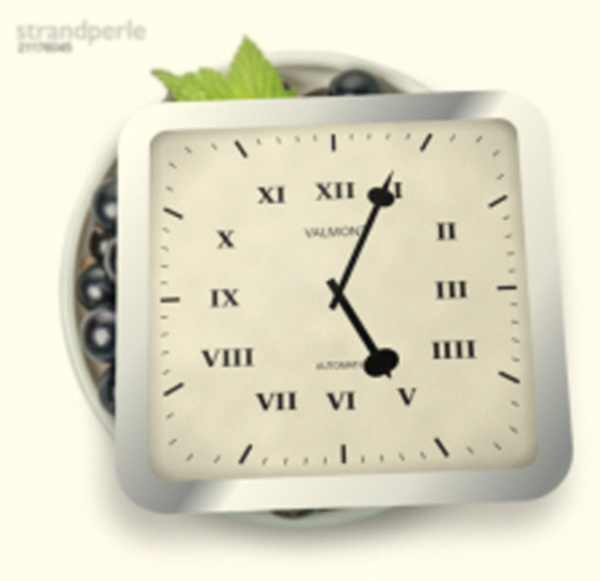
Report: 5:04
